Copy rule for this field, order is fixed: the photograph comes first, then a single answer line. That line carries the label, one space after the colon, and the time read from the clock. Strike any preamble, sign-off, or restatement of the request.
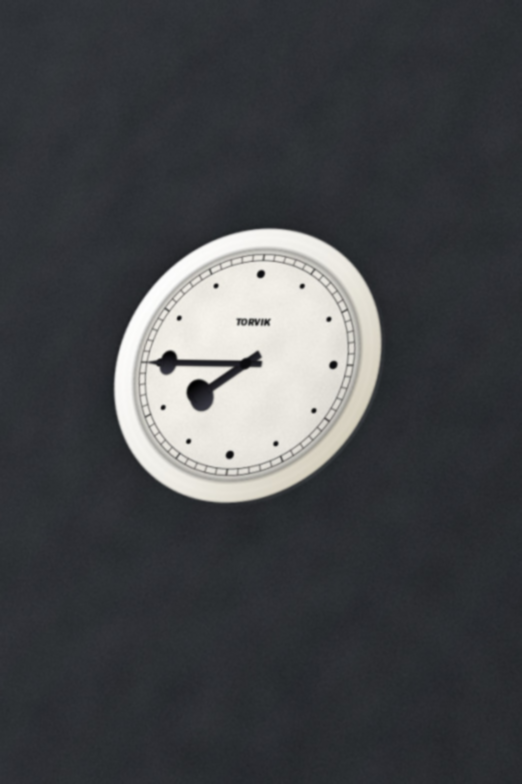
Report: 7:45
